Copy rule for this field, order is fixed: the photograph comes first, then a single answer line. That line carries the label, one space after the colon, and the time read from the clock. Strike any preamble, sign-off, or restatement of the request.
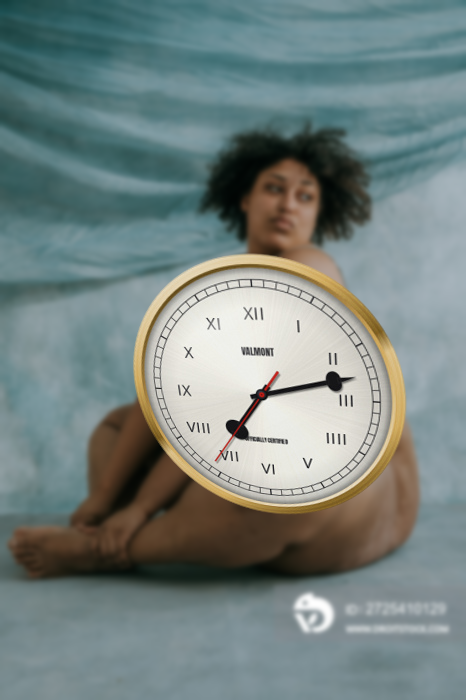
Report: 7:12:36
